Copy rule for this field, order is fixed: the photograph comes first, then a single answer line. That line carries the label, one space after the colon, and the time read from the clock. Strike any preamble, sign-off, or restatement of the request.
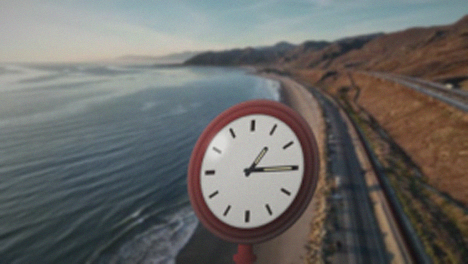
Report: 1:15
